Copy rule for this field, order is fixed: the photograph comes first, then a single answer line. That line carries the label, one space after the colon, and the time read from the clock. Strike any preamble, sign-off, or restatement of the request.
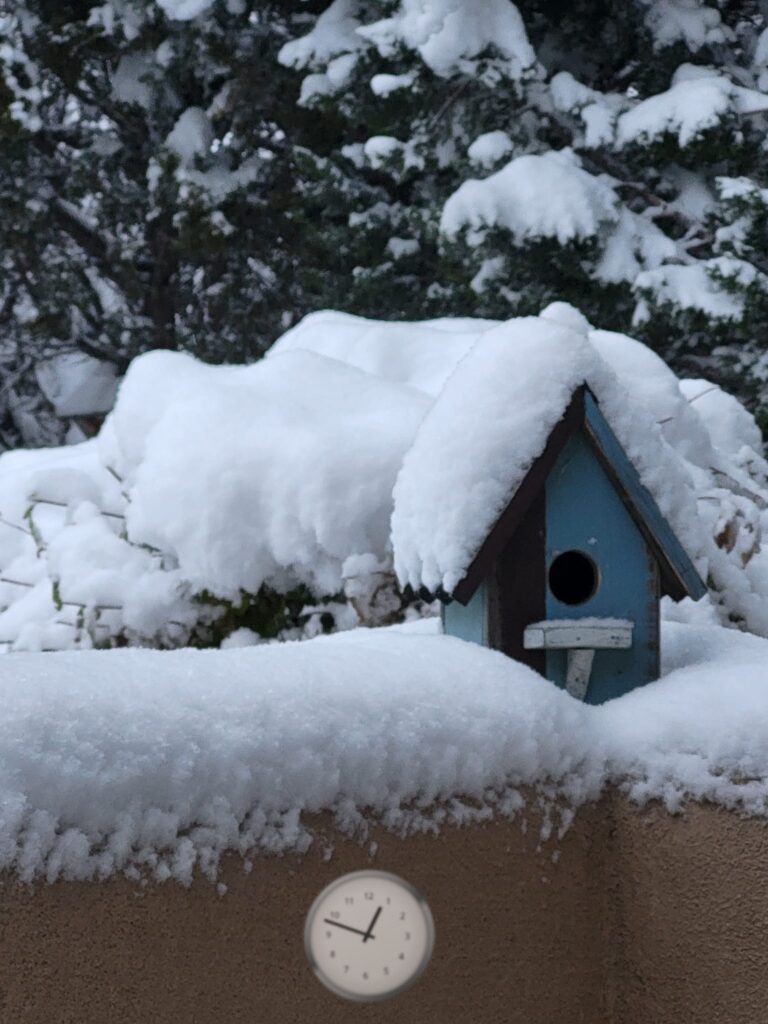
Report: 12:48
